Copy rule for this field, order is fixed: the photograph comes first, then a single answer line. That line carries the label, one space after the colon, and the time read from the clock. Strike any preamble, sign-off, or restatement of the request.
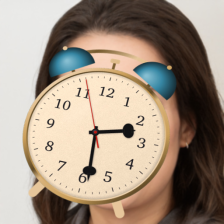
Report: 2:28:56
